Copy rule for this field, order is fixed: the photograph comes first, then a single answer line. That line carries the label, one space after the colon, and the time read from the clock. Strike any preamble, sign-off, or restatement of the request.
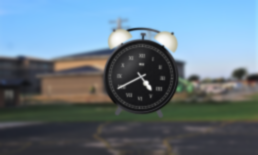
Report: 4:40
